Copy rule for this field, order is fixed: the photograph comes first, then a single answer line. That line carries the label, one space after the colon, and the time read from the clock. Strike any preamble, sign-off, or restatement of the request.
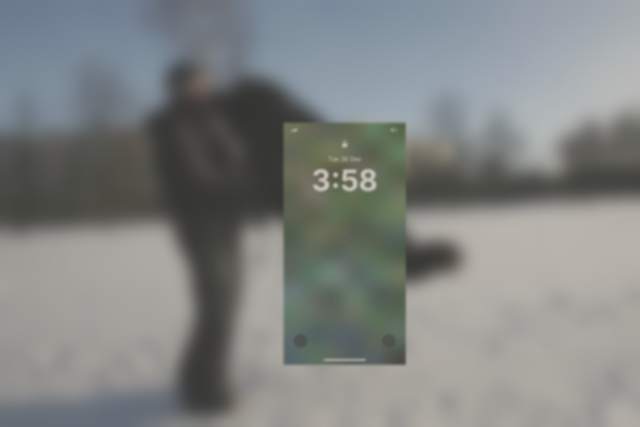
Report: 3:58
